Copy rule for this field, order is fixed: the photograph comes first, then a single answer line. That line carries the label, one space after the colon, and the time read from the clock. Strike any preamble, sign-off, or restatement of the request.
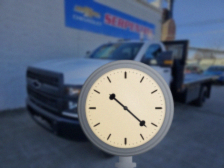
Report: 10:22
